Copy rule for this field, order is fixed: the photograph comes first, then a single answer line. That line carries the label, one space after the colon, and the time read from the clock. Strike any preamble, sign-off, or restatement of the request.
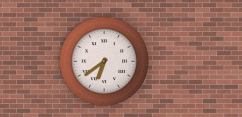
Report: 6:39
